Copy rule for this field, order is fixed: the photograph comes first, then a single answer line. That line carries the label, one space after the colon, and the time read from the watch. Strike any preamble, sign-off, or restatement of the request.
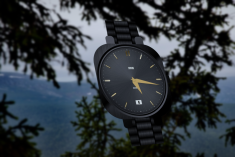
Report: 5:17
